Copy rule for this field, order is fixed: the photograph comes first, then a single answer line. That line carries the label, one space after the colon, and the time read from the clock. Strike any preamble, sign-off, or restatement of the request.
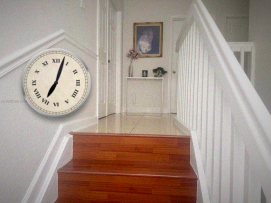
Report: 7:03
